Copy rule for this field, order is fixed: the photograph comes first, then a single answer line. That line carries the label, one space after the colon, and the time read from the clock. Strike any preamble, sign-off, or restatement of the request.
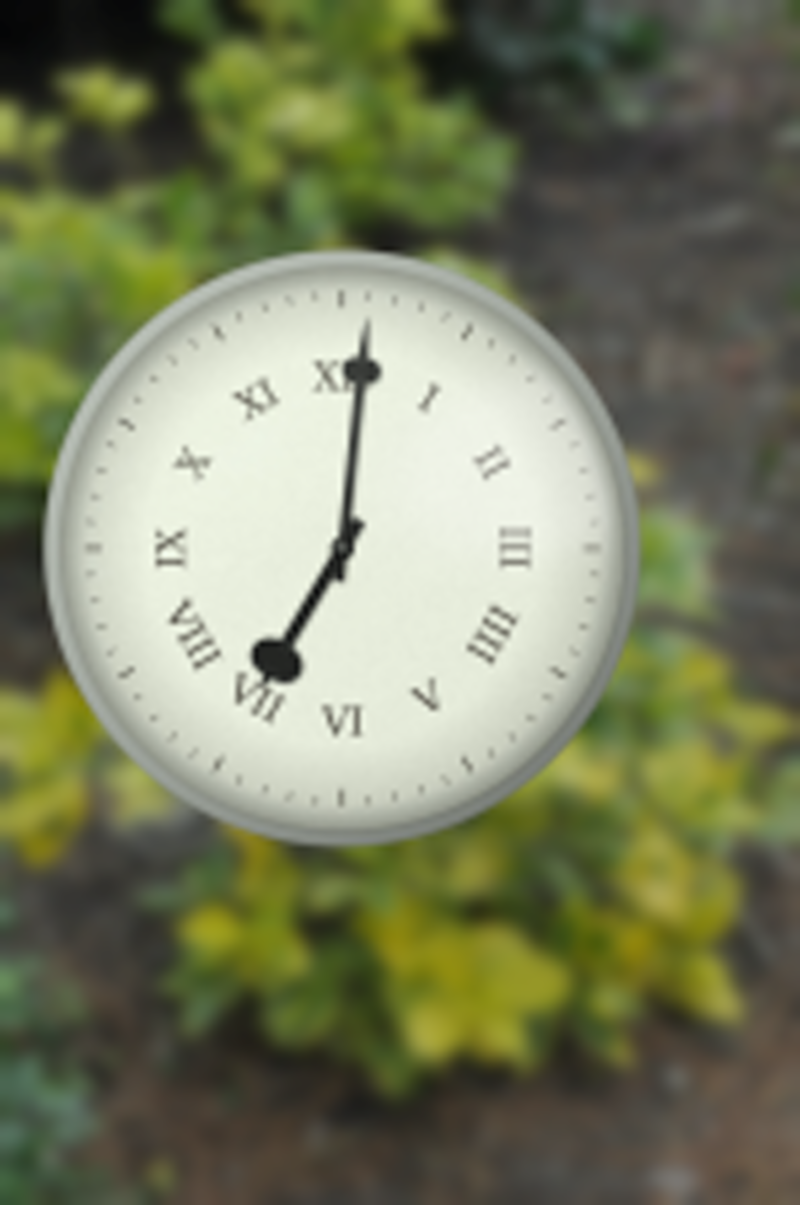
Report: 7:01
